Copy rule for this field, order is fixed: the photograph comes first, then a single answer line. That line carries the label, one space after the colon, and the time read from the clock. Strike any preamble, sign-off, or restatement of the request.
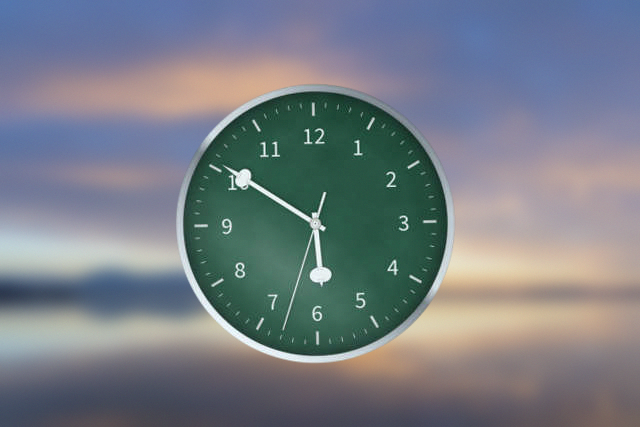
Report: 5:50:33
